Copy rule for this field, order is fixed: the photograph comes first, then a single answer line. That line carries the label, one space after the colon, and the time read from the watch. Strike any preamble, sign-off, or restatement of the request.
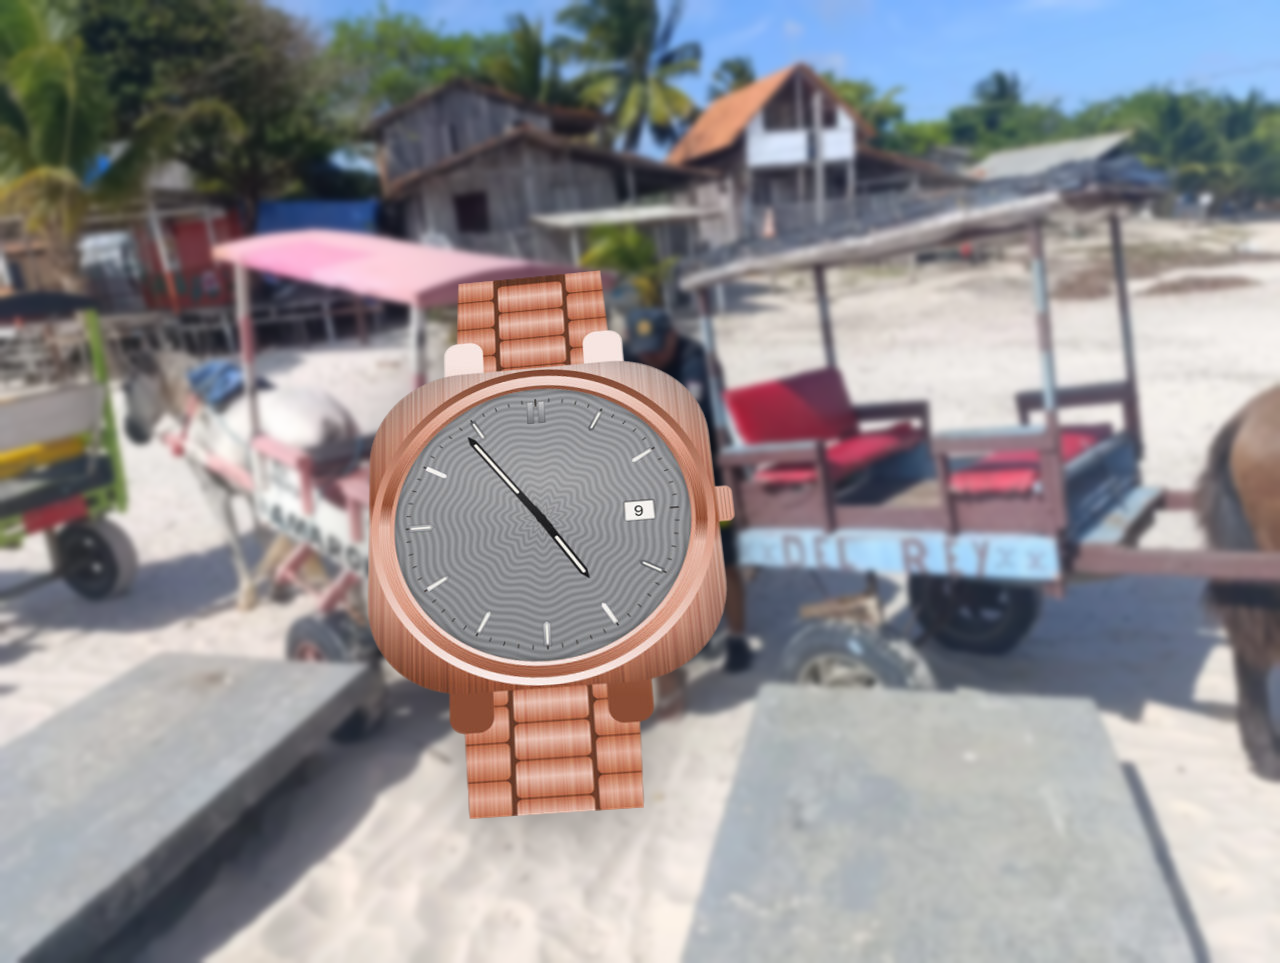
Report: 4:54
